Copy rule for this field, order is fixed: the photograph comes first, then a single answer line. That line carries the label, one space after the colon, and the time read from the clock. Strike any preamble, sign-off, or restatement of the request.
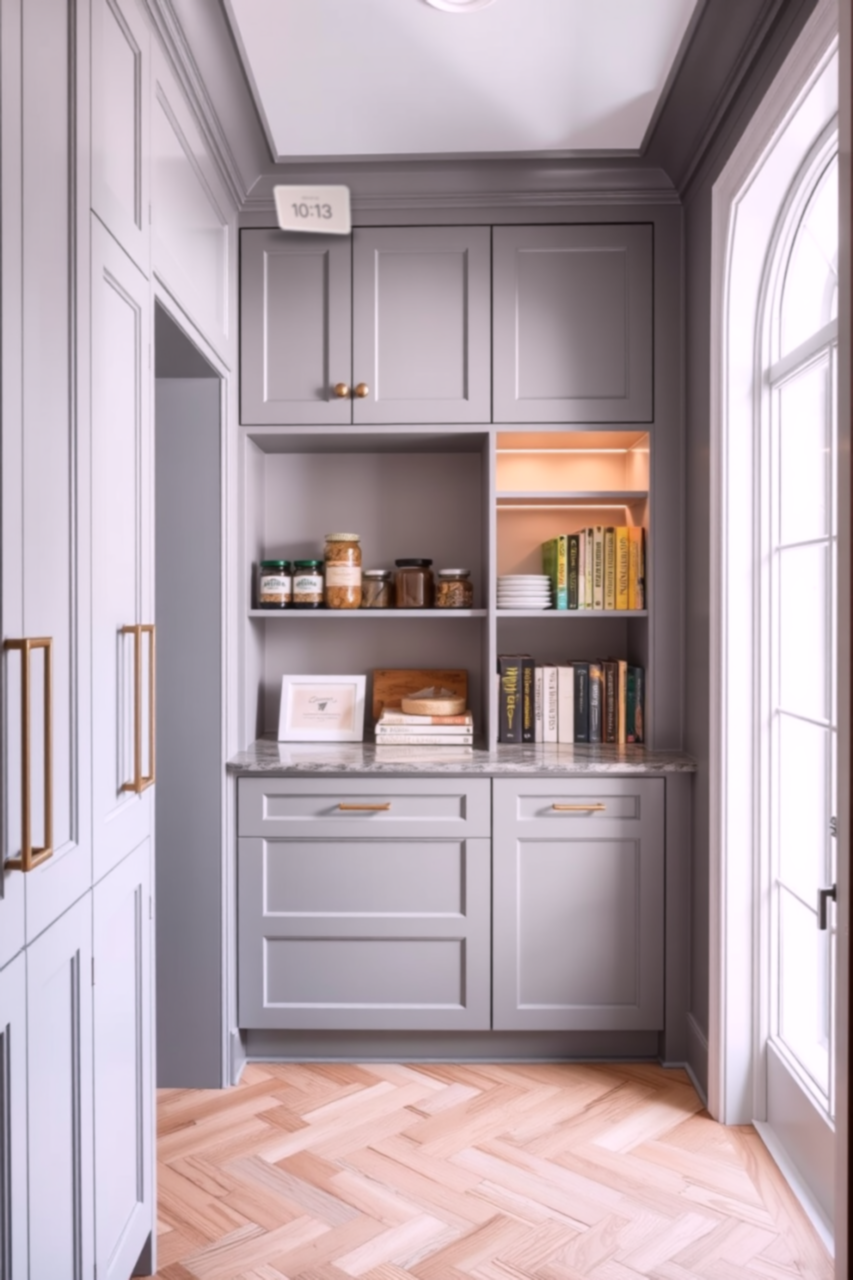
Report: 10:13
